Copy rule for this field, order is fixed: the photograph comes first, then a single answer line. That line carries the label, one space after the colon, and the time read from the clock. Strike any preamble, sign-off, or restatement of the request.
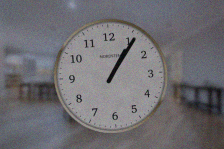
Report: 1:06
